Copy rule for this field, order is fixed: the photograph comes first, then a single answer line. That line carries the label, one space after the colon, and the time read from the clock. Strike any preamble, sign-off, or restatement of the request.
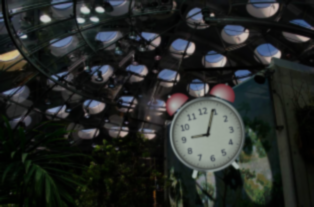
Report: 9:04
